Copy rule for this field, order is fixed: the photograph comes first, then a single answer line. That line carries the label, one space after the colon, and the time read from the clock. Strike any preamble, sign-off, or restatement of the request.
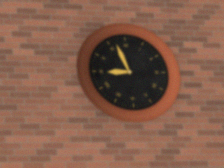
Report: 8:57
